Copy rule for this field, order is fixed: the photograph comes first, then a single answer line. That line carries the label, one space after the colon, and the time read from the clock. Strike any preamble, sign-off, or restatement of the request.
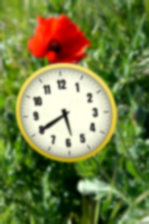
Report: 5:40
